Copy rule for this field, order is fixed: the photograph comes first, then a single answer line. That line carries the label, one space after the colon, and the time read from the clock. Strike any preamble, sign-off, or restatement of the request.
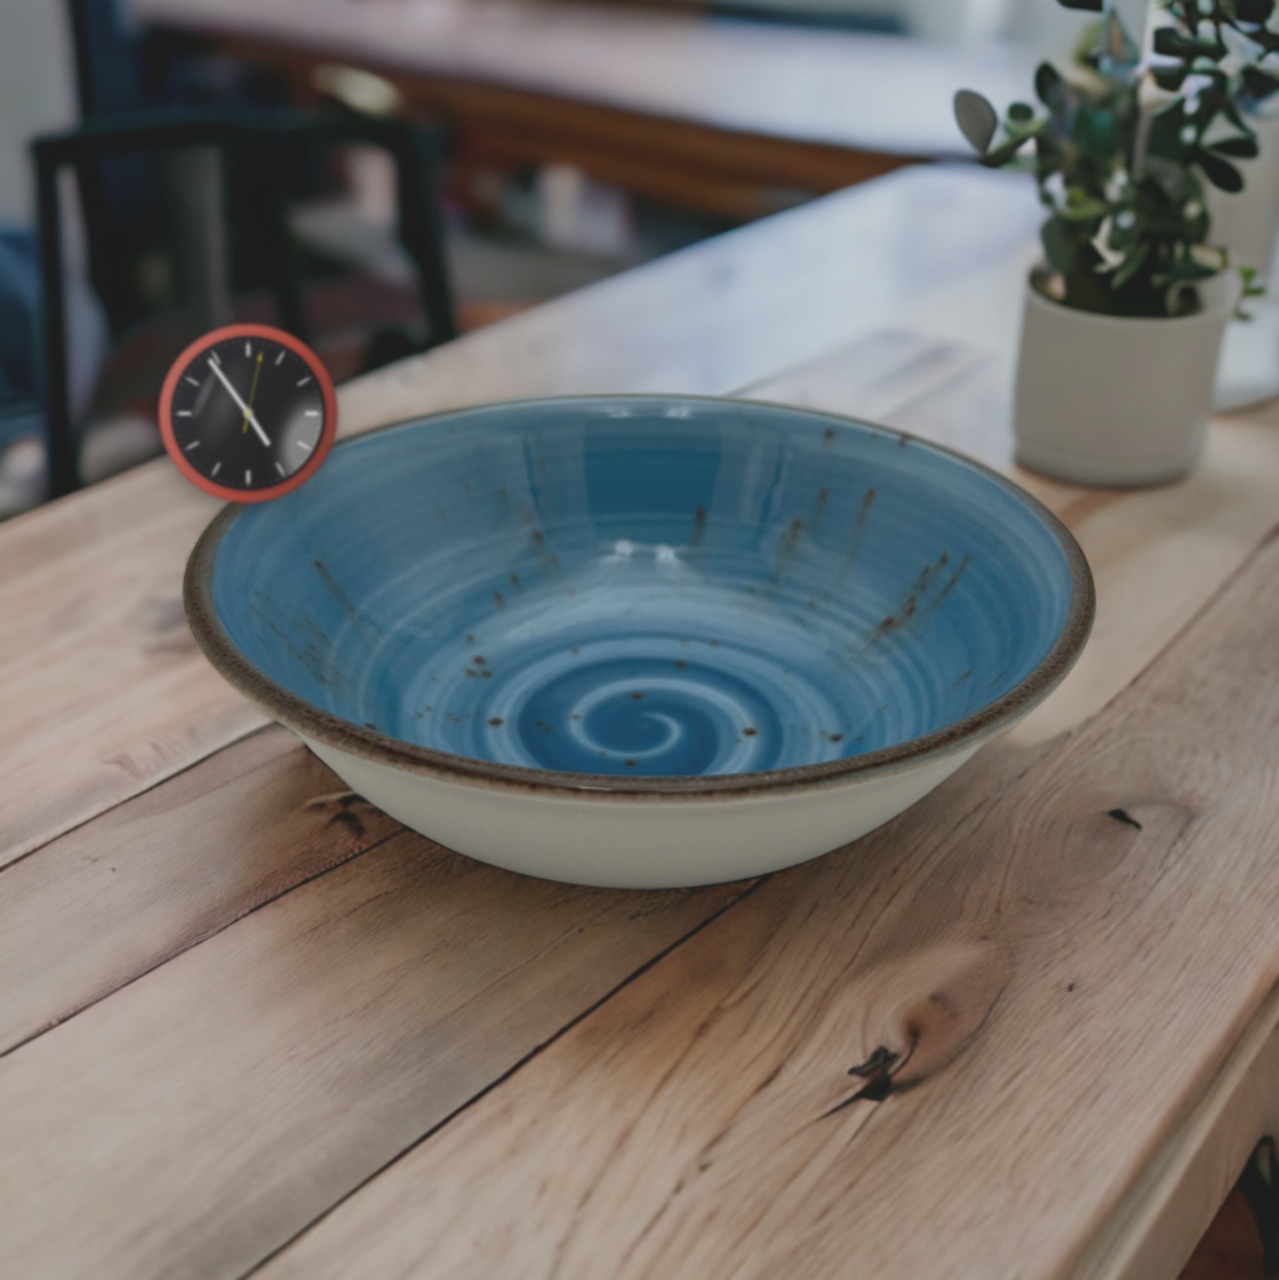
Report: 4:54:02
